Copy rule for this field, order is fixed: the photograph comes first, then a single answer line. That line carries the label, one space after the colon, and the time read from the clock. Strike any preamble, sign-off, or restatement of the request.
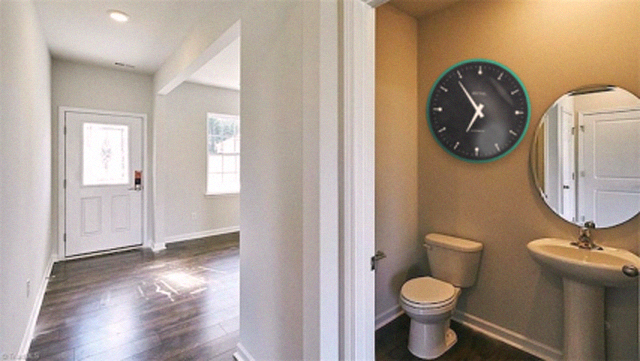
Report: 6:54
